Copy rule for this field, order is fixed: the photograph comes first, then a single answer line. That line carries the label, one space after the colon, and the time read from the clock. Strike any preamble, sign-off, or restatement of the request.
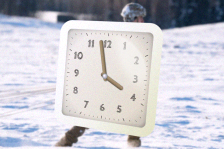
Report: 3:58
